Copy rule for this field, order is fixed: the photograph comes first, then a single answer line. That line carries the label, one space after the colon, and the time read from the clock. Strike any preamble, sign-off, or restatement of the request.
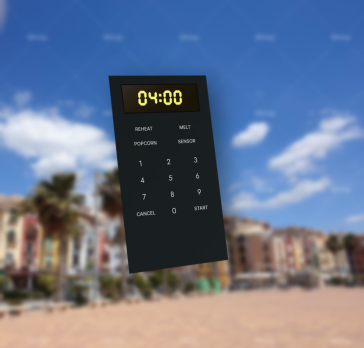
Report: 4:00
